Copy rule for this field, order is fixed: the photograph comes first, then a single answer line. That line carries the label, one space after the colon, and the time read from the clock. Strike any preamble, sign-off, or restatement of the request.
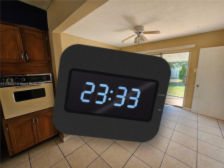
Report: 23:33
